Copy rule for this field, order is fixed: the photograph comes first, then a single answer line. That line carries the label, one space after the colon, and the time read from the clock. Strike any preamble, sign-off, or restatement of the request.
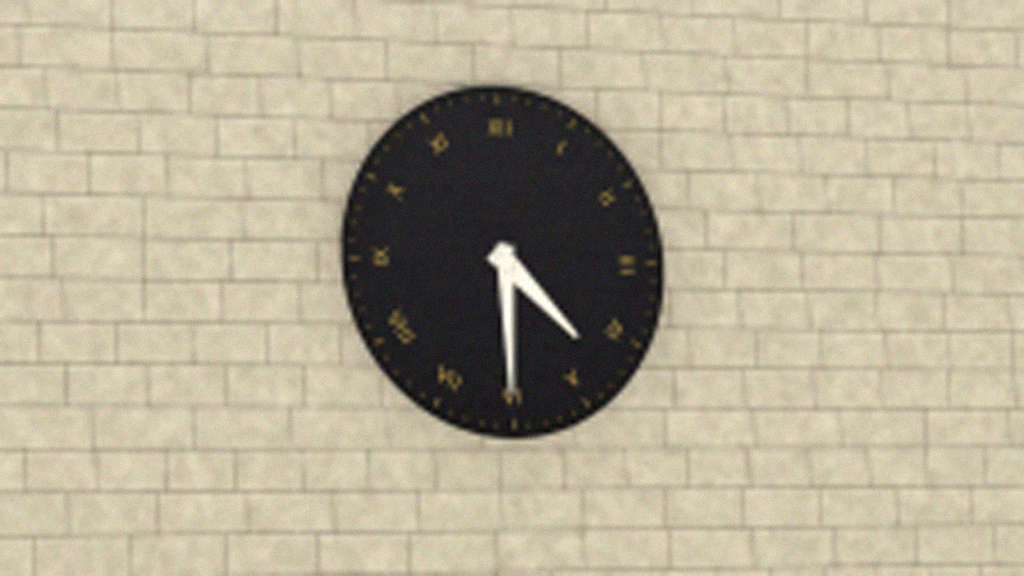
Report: 4:30
